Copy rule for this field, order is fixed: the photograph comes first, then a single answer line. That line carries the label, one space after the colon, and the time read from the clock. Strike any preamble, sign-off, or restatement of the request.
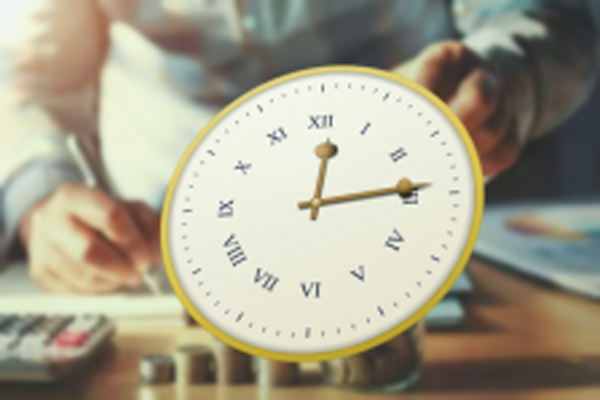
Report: 12:14
